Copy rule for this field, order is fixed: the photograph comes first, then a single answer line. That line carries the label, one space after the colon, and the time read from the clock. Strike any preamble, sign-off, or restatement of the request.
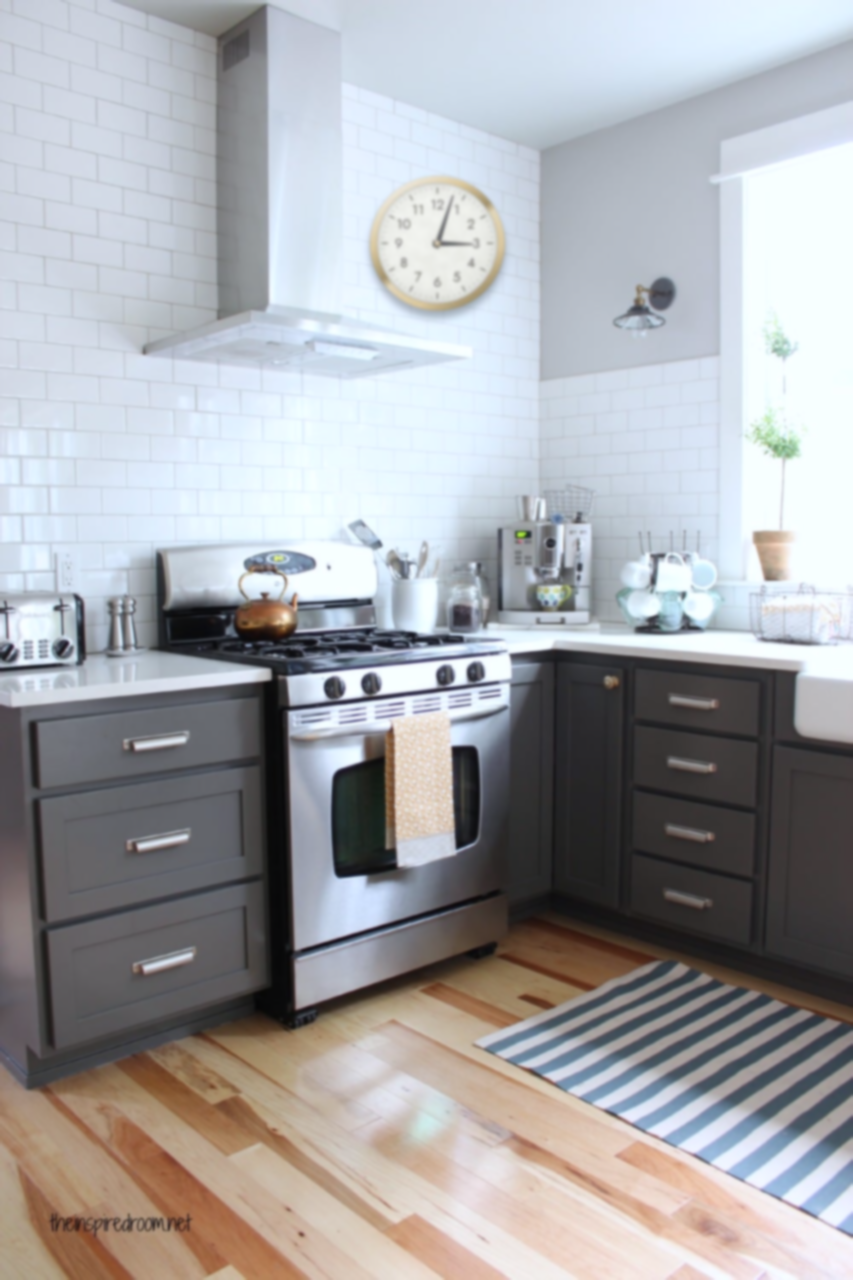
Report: 3:03
